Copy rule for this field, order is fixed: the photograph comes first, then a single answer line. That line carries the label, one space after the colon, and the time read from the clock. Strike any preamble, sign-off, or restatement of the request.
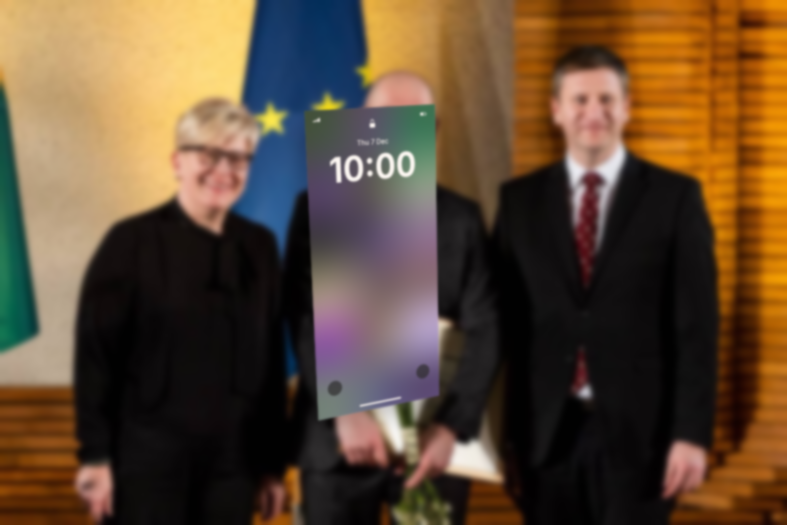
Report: 10:00
